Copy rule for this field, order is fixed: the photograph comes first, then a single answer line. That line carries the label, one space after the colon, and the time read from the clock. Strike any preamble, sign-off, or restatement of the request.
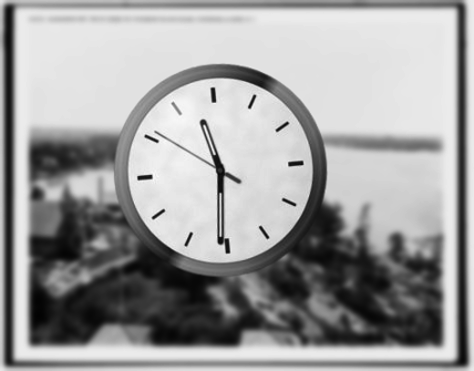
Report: 11:30:51
